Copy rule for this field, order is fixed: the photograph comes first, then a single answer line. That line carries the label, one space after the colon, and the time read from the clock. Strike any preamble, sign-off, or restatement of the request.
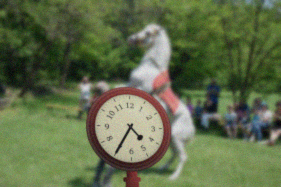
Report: 4:35
